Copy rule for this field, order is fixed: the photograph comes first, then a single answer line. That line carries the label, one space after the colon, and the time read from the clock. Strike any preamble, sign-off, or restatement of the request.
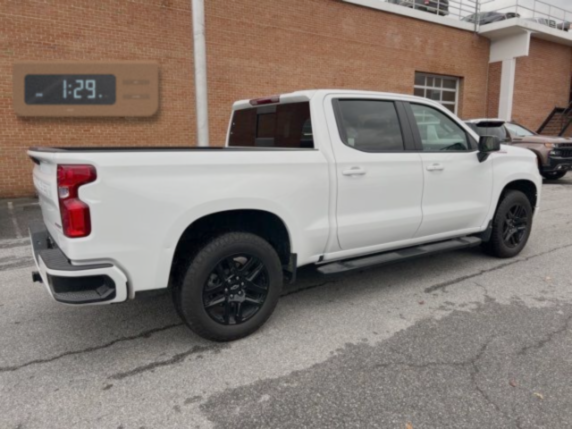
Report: 1:29
